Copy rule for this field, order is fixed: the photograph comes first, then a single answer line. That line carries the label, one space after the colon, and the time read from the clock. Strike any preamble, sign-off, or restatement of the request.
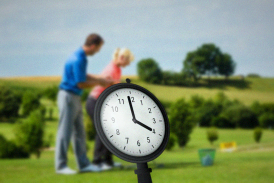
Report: 3:59
